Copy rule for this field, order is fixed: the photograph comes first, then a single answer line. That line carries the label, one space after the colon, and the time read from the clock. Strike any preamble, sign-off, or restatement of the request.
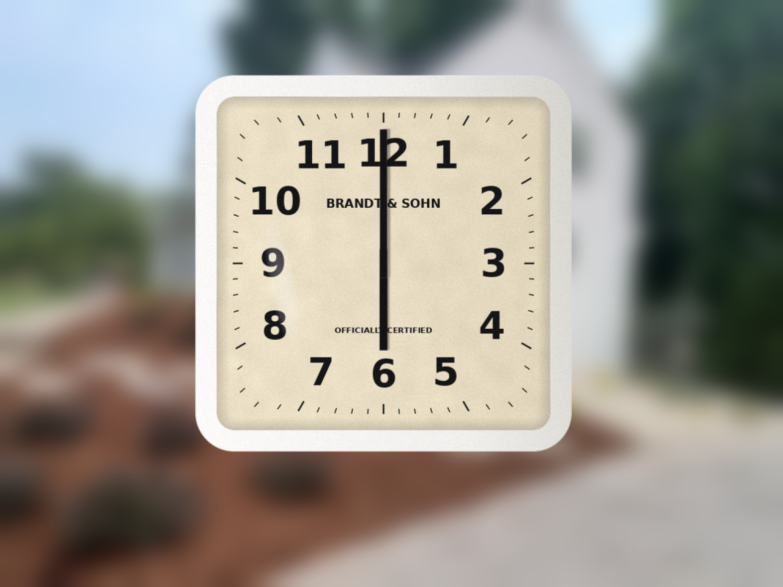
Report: 6:00
